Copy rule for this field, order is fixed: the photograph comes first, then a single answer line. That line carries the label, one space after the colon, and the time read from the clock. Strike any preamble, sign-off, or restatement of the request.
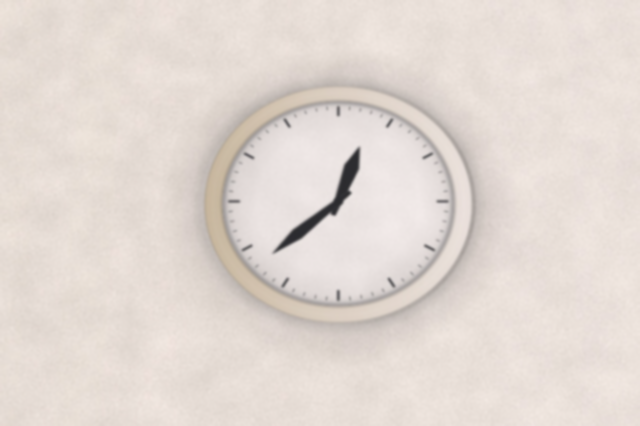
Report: 12:38
